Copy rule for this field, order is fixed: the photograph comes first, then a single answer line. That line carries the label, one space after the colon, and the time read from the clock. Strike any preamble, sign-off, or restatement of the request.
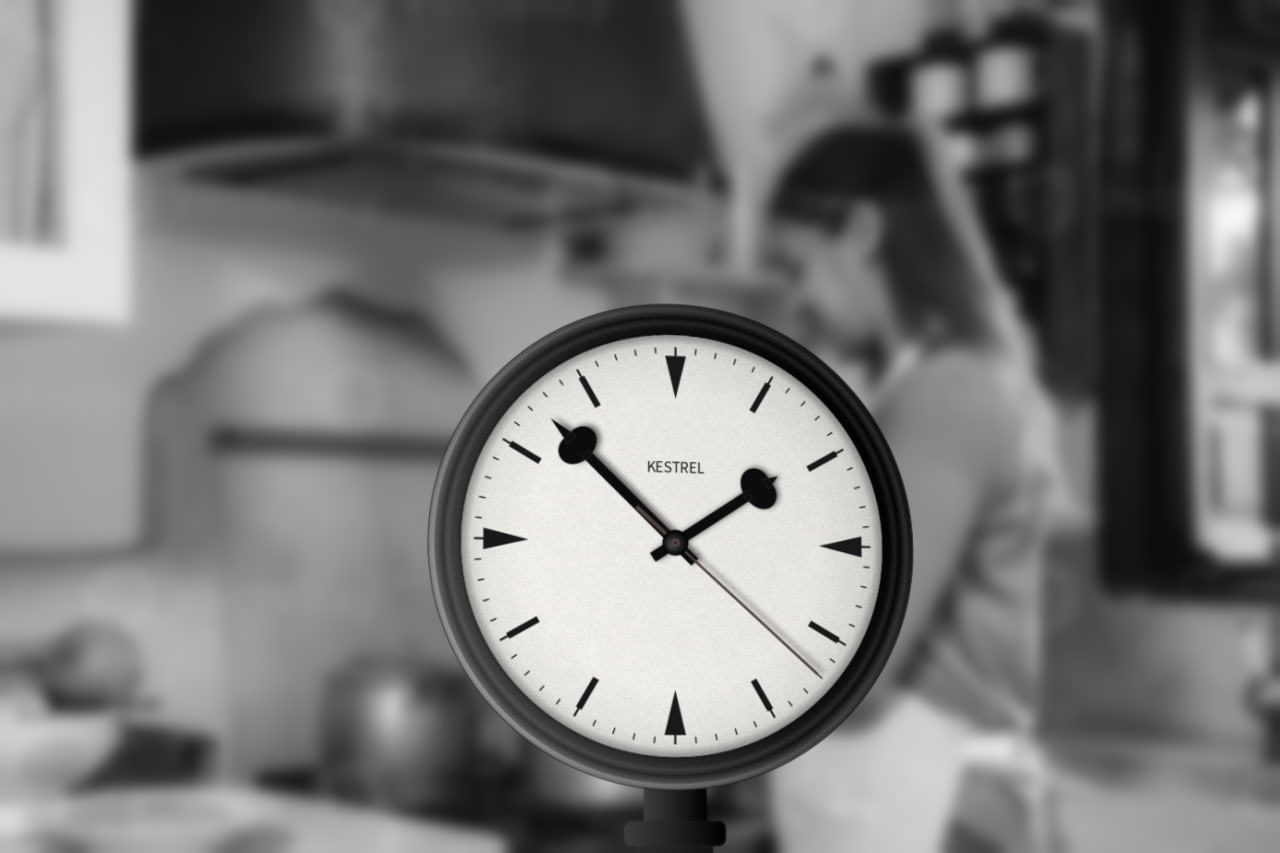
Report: 1:52:22
